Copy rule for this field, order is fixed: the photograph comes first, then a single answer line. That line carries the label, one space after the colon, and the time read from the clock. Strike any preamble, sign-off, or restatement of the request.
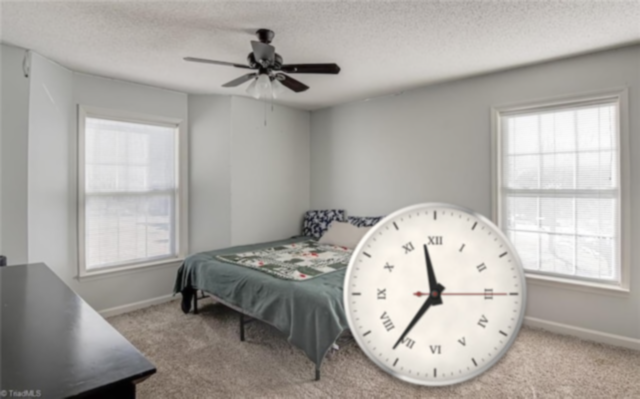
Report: 11:36:15
